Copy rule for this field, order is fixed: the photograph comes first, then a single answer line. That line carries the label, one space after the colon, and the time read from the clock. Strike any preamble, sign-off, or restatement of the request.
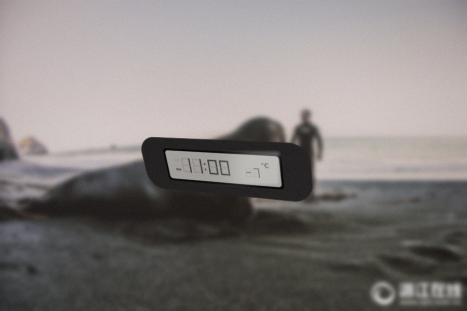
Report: 11:00
